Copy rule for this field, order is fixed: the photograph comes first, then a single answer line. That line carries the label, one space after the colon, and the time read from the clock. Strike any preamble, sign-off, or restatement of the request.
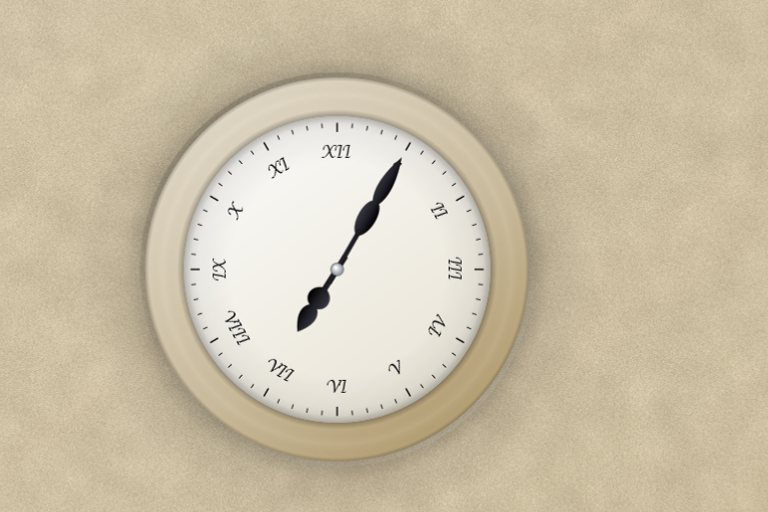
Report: 7:05
